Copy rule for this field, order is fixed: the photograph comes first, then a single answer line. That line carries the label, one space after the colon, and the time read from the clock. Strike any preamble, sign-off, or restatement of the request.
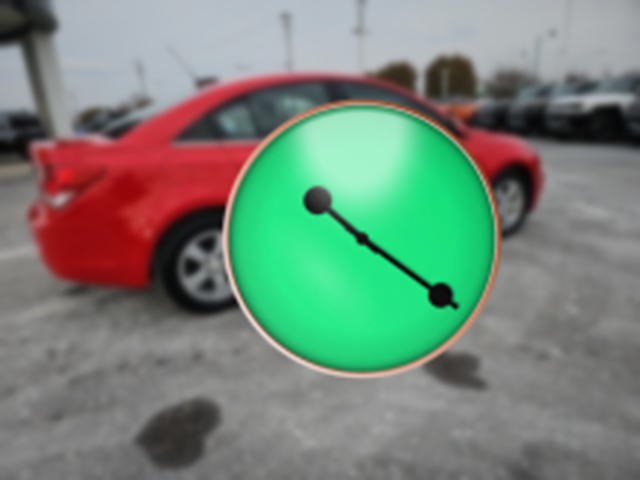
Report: 10:21
